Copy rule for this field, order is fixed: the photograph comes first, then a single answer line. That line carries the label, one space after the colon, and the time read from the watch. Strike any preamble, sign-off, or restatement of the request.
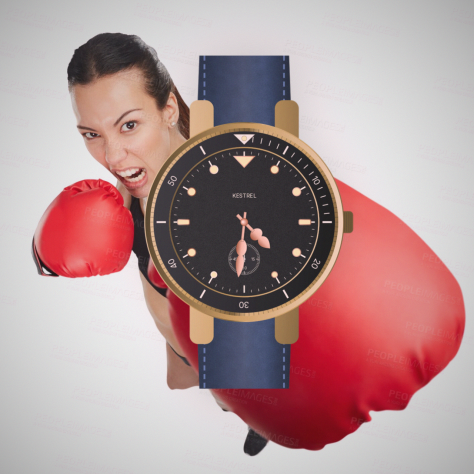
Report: 4:31
